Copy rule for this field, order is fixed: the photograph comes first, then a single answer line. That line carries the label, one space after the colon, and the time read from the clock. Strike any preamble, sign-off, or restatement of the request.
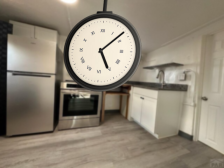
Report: 5:08
